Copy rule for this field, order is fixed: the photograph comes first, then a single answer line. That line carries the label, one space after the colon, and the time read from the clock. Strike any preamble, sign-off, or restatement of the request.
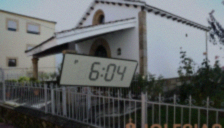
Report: 6:04
